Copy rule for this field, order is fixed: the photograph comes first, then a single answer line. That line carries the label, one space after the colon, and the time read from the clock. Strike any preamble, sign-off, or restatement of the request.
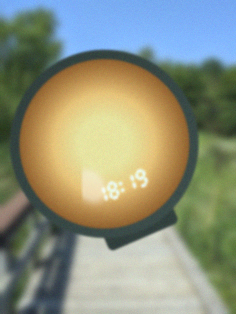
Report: 18:19
